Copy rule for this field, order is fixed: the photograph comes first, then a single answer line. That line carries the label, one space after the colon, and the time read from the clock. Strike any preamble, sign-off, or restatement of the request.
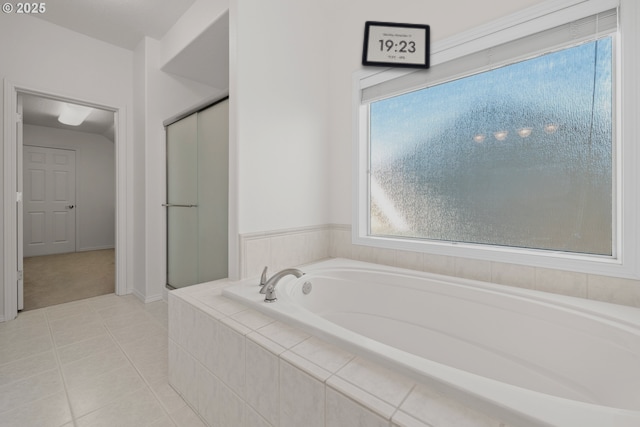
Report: 19:23
